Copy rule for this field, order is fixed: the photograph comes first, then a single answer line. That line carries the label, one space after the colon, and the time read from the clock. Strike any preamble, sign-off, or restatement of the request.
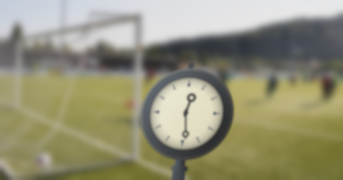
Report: 12:29
